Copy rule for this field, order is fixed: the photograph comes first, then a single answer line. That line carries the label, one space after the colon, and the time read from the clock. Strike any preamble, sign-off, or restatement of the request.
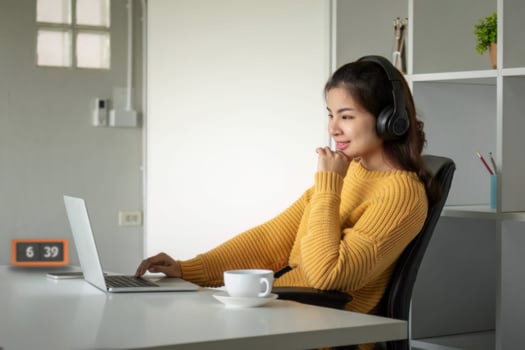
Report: 6:39
